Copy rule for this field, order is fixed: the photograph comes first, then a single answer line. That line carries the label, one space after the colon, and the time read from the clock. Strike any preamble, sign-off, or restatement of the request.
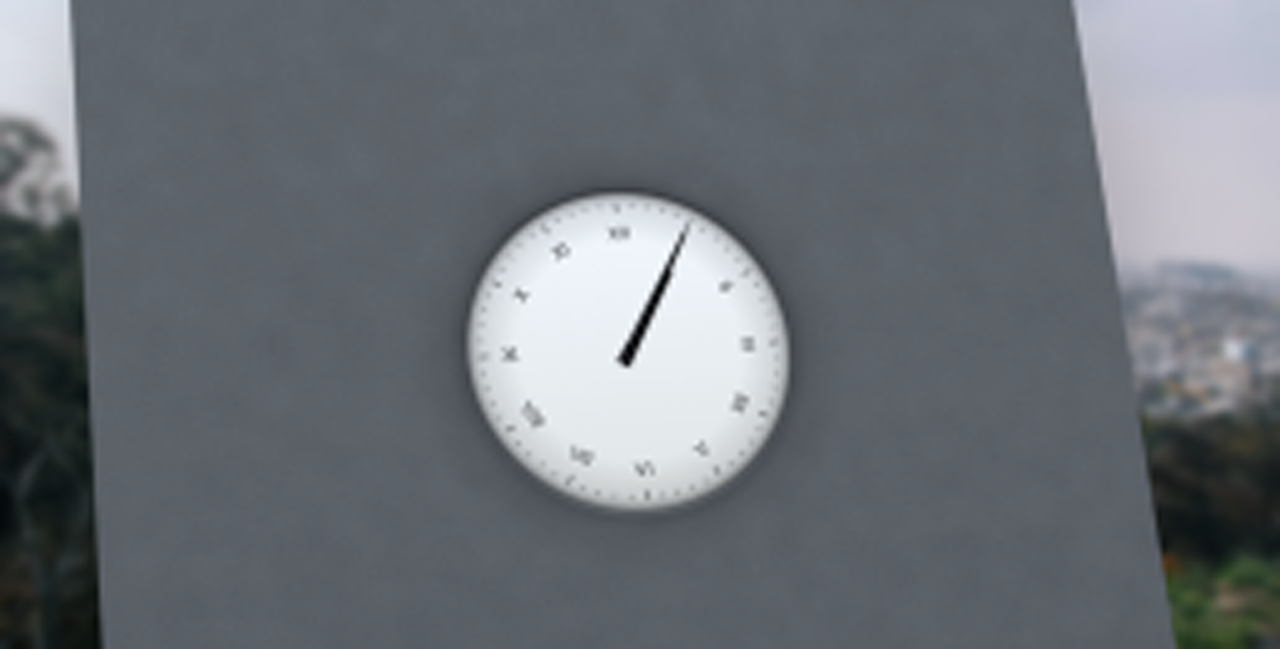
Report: 1:05
